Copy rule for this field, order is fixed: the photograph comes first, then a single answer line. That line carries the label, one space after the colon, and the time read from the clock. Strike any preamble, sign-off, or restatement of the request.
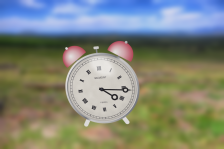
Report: 4:16
